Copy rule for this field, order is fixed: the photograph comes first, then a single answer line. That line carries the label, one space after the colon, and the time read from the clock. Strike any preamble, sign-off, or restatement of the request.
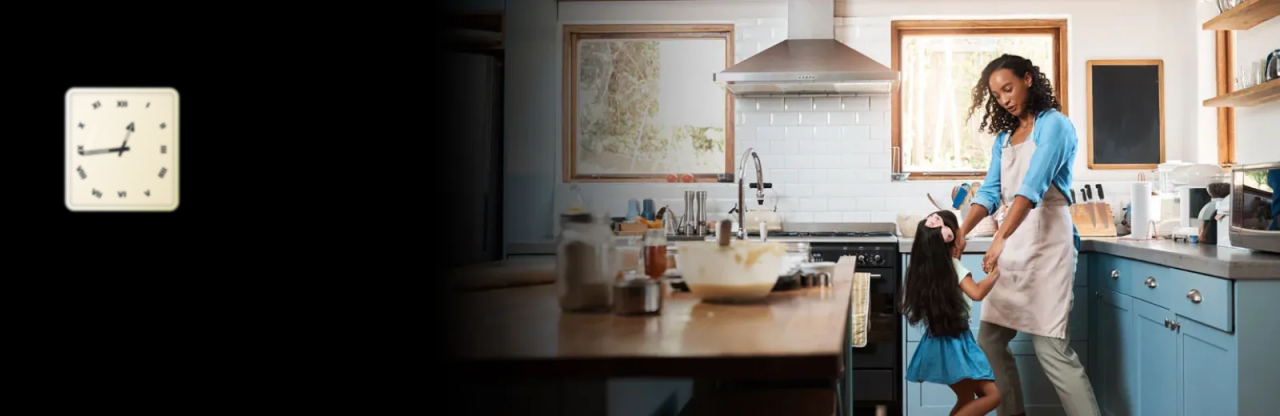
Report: 12:44
